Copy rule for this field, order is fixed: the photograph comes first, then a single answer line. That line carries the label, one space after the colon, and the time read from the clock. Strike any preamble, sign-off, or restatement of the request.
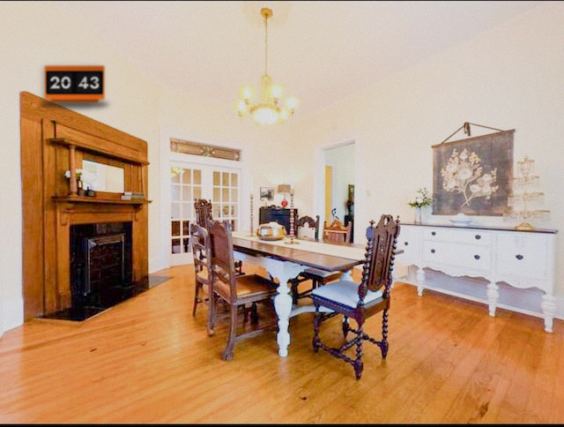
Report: 20:43
